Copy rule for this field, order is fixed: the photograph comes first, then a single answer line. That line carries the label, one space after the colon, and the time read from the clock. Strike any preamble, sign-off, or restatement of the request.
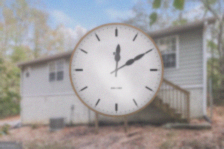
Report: 12:10
